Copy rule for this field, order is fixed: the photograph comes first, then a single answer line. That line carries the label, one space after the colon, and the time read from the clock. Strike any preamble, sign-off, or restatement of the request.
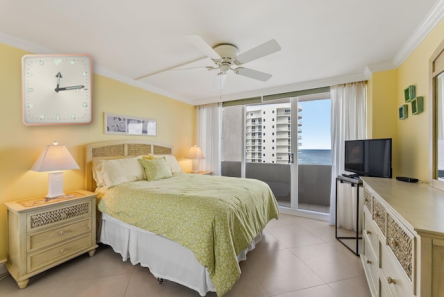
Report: 12:14
